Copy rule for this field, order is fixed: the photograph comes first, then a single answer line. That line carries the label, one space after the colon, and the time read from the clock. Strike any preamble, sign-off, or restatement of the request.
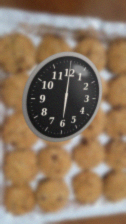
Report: 6:00
